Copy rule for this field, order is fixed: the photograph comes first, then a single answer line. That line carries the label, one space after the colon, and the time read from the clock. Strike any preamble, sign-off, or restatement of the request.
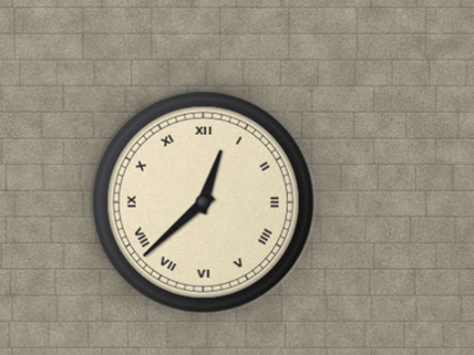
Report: 12:38
